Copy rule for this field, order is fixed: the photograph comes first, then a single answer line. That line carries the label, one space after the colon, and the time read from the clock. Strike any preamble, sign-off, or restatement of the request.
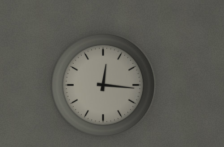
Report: 12:16
